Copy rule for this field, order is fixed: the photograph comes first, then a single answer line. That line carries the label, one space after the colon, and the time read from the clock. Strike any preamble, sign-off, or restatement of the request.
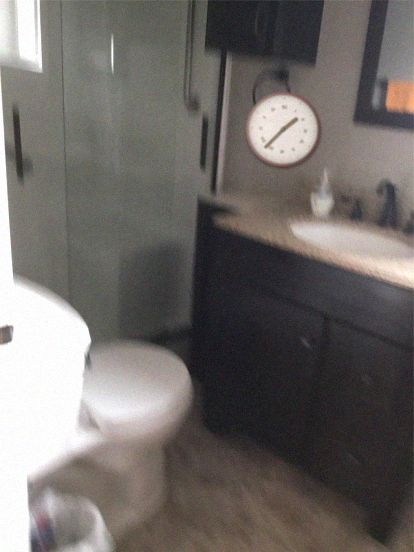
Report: 1:37
